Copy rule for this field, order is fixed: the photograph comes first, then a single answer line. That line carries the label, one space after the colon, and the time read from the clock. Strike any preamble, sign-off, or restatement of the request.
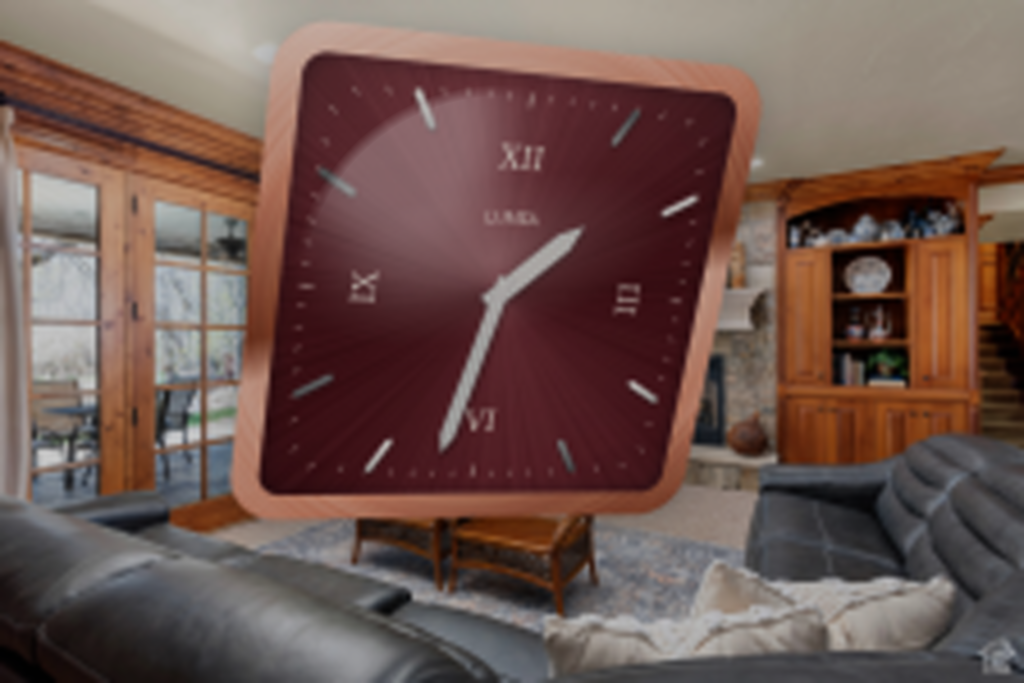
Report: 1:32
